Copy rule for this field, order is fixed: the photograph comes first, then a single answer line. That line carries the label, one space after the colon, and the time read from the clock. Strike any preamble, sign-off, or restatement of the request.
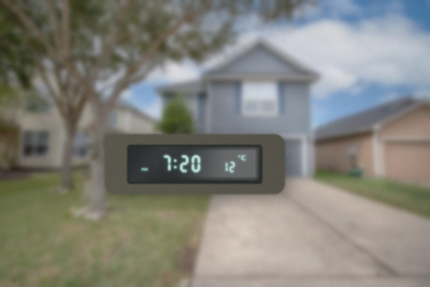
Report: 7:20
